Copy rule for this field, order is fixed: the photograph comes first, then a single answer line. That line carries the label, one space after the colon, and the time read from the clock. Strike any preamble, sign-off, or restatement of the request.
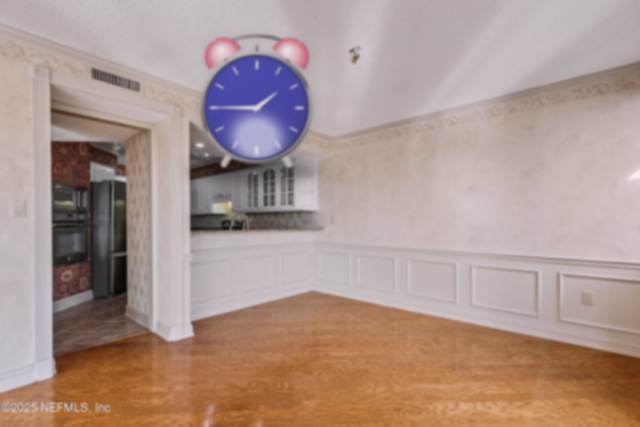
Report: 1:45
